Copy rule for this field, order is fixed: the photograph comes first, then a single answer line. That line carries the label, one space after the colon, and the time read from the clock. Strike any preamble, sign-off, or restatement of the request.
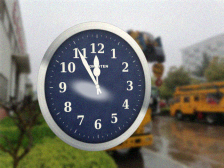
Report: 11:55
